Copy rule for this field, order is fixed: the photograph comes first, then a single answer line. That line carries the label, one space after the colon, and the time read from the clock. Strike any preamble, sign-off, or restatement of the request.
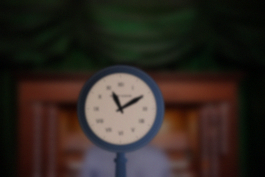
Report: 11:10
